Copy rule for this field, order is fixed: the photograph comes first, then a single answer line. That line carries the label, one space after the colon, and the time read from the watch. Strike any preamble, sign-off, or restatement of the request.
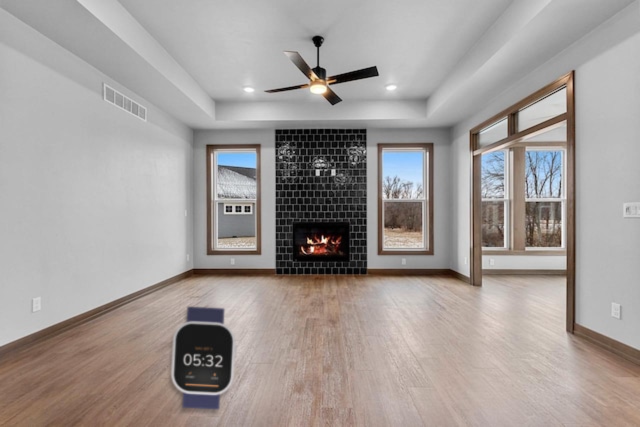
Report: 5:32
